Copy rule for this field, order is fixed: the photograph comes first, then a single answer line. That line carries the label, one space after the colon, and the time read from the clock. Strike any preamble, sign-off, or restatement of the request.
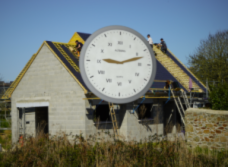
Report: 9:12
